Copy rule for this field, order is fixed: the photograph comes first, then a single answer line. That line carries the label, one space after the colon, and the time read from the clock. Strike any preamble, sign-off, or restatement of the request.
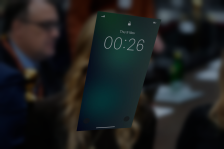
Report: 0:26
